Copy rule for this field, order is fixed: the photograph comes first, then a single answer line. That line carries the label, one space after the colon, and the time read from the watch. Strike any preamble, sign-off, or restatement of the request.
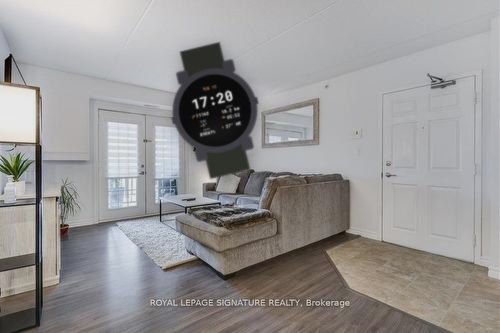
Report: 17:20
